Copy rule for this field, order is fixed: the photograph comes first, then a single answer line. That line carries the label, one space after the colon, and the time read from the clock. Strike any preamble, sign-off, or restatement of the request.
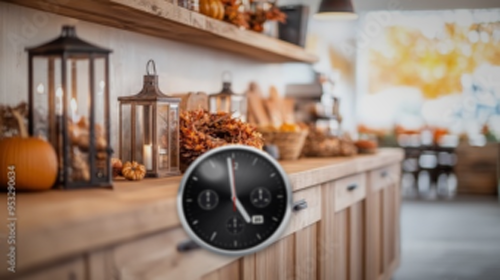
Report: 4:59
